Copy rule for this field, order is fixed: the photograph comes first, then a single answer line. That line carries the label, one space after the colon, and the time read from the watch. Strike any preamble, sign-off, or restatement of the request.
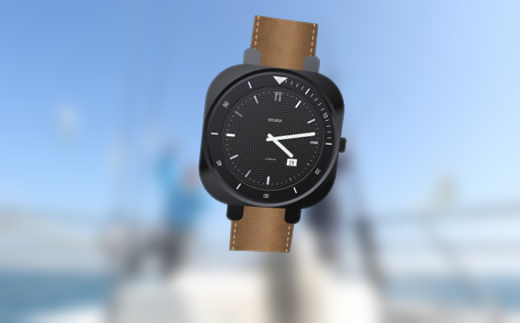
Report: 4:13
